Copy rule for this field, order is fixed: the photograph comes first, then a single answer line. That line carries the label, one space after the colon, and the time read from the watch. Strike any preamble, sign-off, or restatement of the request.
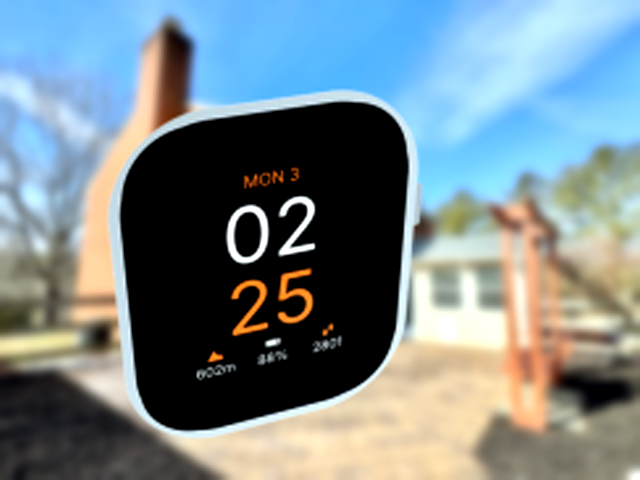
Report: 2:25
